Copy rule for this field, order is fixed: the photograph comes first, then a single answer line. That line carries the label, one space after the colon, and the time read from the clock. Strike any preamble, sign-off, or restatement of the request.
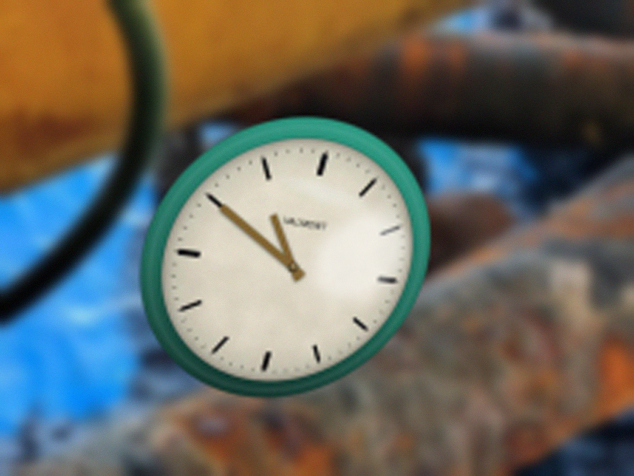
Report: 10:50
